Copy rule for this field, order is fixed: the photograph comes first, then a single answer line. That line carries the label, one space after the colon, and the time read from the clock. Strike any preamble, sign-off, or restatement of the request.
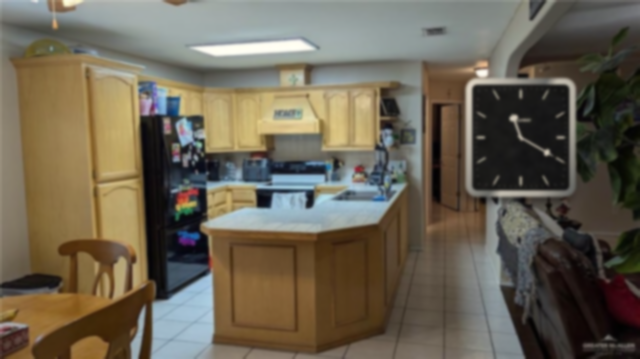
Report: 11:20
